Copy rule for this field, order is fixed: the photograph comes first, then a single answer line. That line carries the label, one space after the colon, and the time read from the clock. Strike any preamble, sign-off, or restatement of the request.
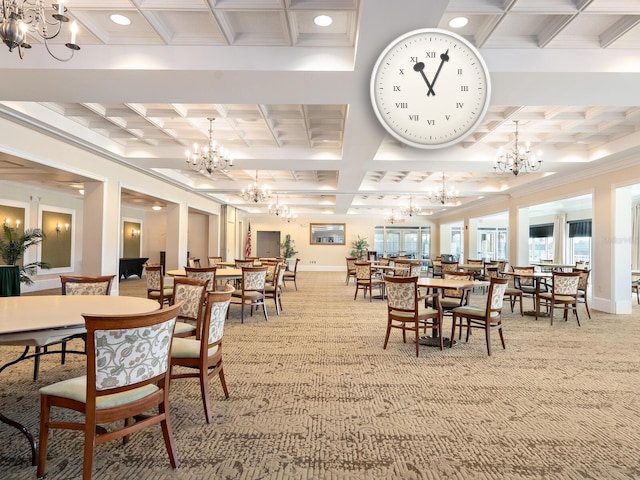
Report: 11:04
